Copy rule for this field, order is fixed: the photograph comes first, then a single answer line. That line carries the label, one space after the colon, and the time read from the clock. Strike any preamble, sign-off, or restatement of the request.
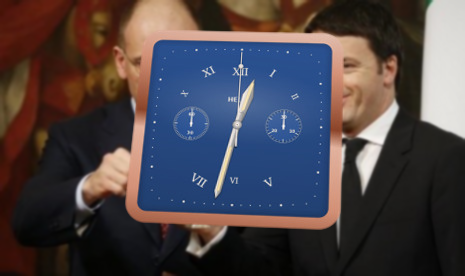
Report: 12:32
